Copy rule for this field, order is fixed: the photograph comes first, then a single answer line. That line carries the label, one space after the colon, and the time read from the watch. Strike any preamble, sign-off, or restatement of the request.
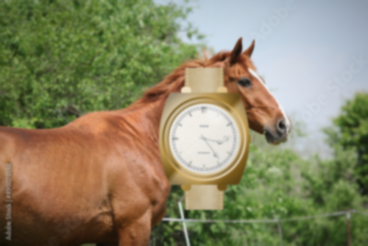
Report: 3:24
